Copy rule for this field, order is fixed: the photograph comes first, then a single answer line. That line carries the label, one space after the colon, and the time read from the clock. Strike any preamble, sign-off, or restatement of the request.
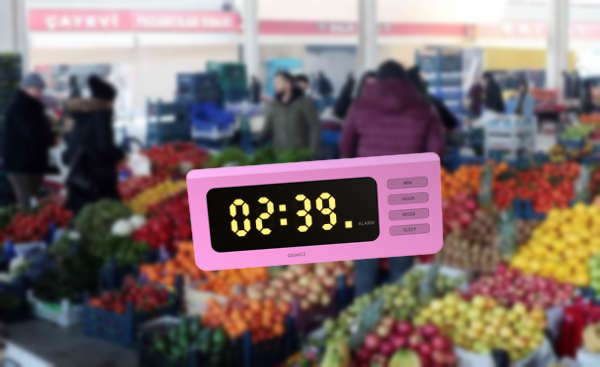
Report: 2:39
